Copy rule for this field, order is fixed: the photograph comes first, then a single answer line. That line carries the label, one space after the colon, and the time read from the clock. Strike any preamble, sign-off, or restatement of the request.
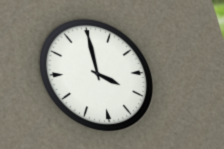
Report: 4:00
